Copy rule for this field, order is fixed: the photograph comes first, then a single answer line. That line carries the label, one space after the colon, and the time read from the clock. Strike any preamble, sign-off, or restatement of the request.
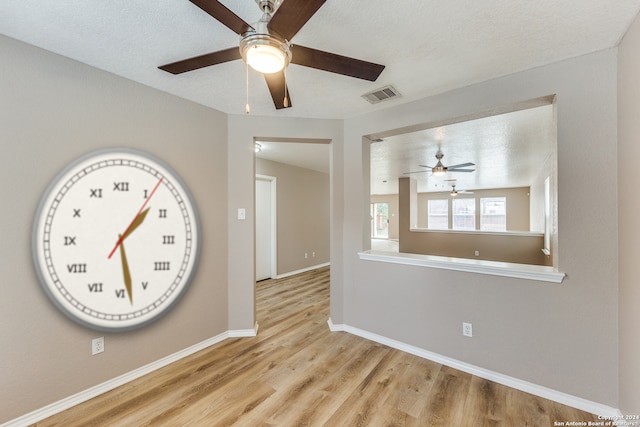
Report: 1:28:06
